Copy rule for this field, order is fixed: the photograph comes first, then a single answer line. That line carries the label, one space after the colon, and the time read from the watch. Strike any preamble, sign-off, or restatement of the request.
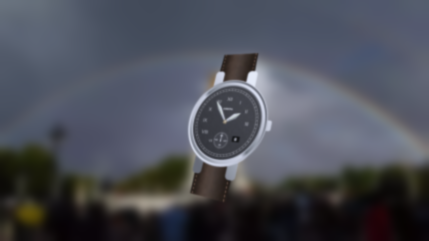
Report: 1:54
